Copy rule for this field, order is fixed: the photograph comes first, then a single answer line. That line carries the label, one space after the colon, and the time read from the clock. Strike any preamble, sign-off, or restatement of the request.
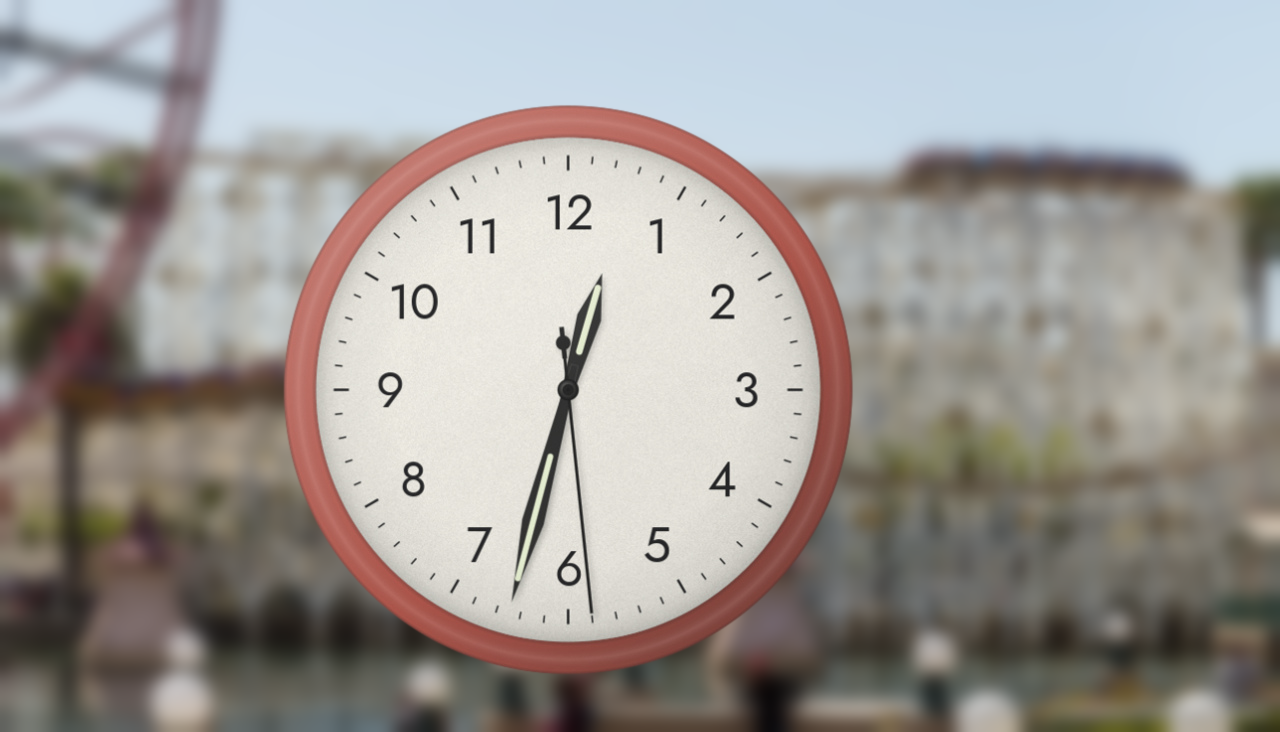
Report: 12:32:29
